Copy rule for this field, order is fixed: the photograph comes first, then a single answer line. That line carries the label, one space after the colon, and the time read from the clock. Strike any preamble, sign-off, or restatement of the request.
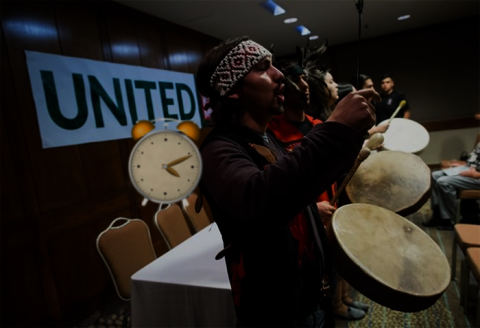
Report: 4:11
